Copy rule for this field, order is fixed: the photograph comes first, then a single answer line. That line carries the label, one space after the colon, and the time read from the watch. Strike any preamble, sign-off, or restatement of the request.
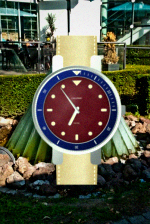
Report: 6:54
